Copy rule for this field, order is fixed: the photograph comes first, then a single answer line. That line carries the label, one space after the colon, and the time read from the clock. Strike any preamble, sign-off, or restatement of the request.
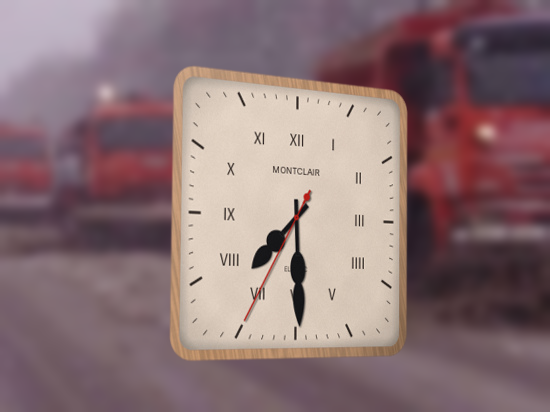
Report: 7:29:35
